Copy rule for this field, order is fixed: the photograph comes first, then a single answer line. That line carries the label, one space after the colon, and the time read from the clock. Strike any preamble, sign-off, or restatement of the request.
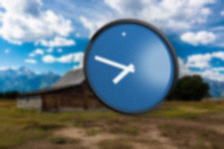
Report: 7:49
